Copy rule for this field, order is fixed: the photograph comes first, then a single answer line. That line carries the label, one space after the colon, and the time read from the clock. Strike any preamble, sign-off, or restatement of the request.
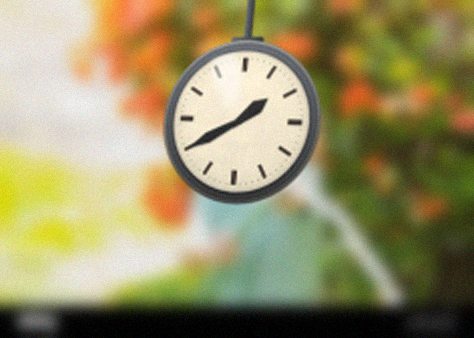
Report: 1:40
